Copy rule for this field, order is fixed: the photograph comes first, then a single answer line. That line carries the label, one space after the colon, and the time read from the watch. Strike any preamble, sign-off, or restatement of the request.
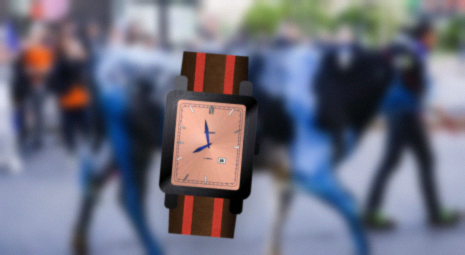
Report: 7:58
